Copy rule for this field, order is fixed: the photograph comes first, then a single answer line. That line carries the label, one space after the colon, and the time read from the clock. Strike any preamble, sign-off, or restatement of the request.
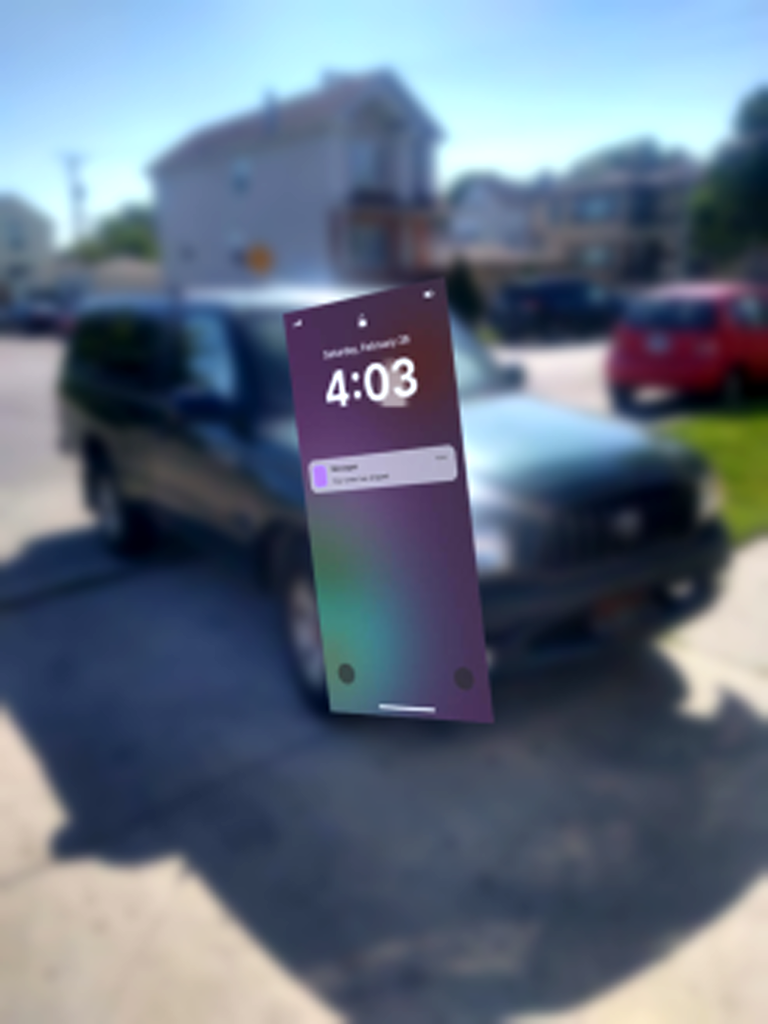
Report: 4:03
